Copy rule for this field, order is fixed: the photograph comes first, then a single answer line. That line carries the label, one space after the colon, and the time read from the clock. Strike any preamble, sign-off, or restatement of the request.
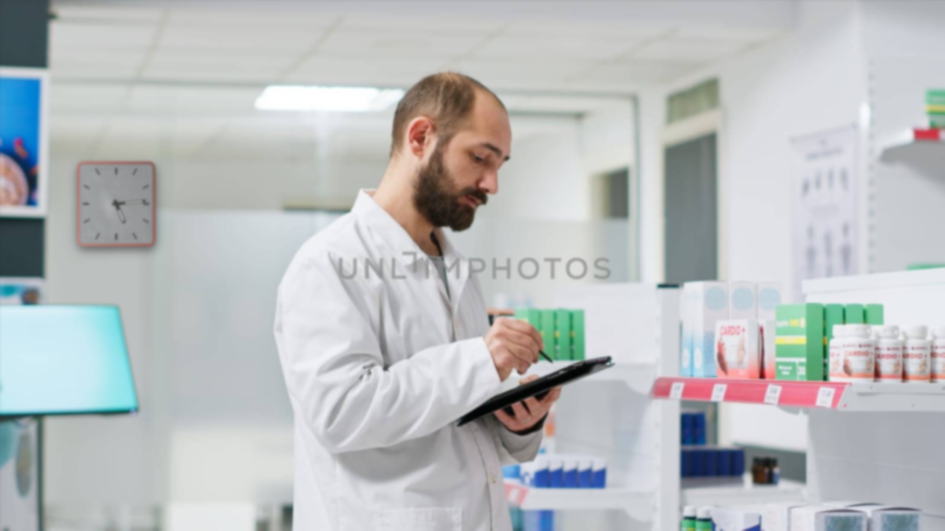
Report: 5:14
